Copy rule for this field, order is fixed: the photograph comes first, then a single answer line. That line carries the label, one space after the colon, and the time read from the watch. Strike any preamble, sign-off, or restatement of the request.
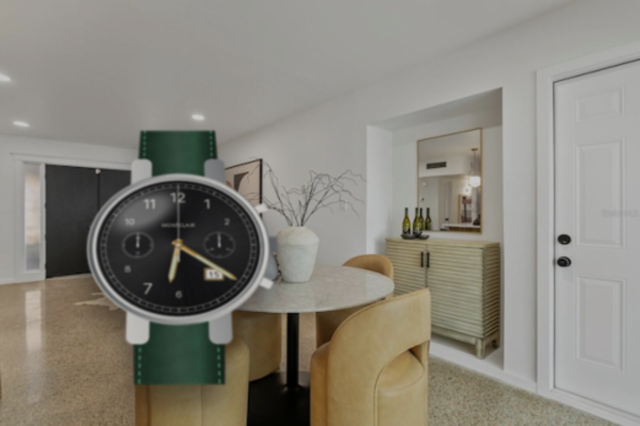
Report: 6:21
